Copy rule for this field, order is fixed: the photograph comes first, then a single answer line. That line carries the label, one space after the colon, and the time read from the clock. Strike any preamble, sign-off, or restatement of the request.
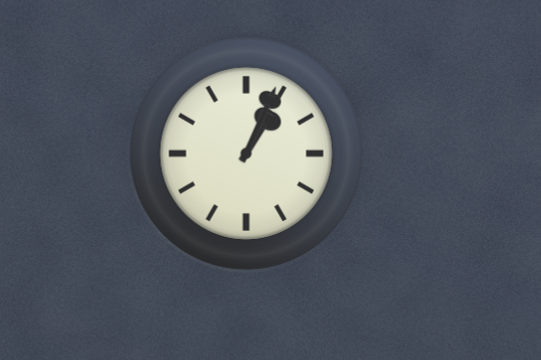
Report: 1:04
